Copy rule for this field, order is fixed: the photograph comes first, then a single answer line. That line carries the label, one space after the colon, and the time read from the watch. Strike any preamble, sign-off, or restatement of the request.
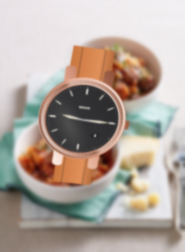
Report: 9:15
